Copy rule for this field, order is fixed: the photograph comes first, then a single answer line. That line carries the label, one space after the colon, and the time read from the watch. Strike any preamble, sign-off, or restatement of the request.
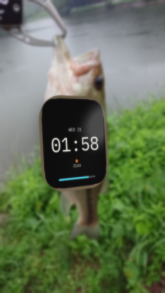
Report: 1:58
